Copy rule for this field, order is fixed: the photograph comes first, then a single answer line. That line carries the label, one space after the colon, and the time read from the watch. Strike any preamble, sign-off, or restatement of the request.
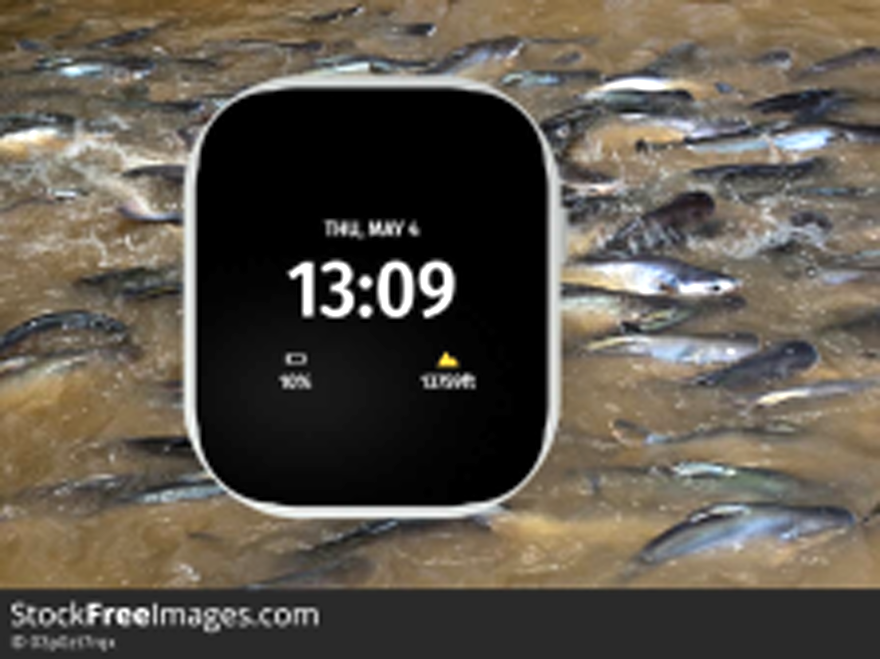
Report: 13:09
